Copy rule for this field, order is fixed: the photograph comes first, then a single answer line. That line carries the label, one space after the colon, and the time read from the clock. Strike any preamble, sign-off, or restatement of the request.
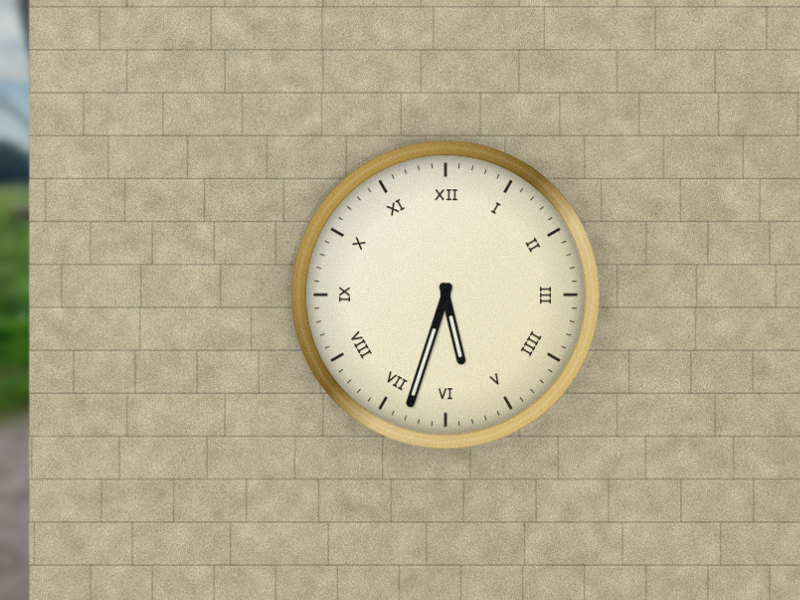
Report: 5:33
